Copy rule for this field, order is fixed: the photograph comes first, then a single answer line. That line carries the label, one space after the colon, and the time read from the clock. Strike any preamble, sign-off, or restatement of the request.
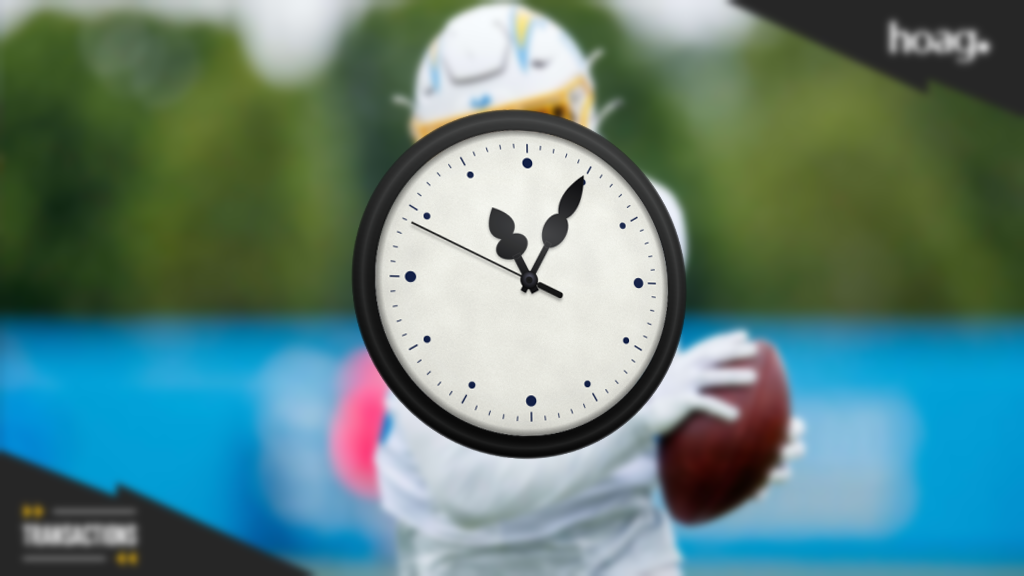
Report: 11:04:49
